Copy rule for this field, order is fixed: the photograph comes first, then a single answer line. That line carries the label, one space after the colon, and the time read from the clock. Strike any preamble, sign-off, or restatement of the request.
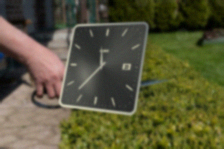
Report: 11:37
